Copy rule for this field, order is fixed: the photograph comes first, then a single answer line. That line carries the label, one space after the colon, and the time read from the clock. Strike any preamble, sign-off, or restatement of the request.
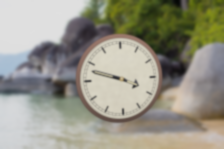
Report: 3:48
